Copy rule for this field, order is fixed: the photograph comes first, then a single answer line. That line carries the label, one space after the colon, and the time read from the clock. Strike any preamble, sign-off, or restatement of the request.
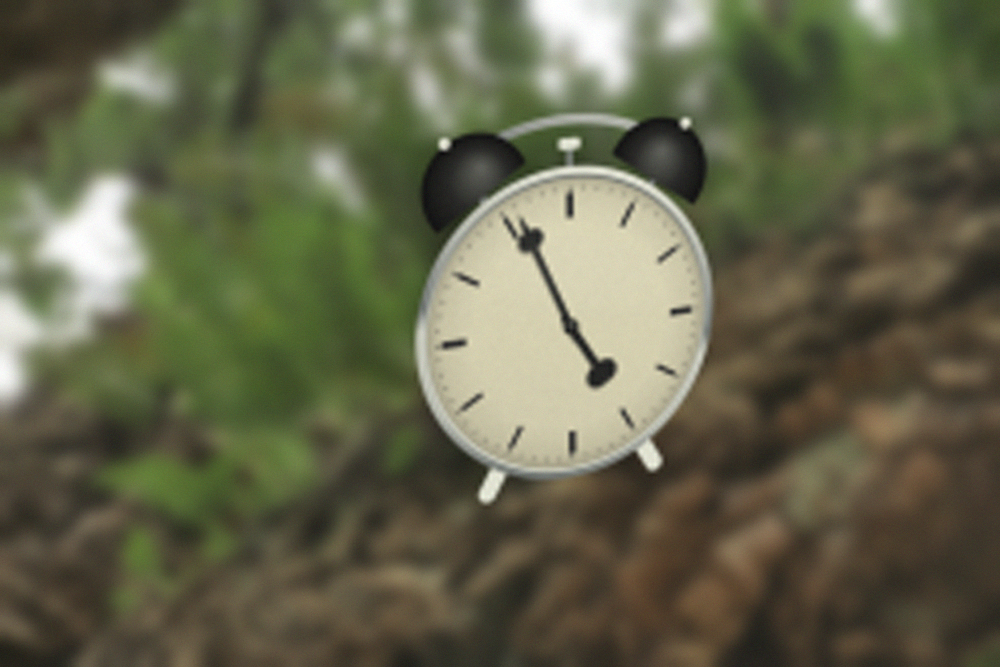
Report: 4:56
